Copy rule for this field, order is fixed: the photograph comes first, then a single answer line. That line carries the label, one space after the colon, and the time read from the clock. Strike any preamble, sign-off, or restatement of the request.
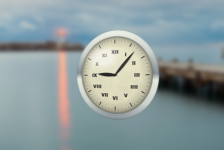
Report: 9:07
